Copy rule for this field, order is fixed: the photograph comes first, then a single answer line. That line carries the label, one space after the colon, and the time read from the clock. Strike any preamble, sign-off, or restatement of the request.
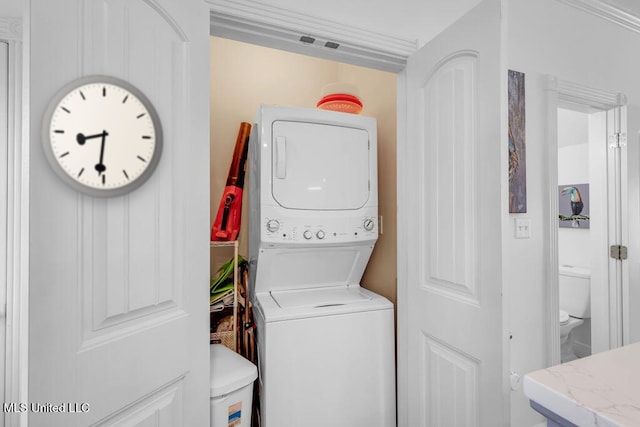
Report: 8:31
